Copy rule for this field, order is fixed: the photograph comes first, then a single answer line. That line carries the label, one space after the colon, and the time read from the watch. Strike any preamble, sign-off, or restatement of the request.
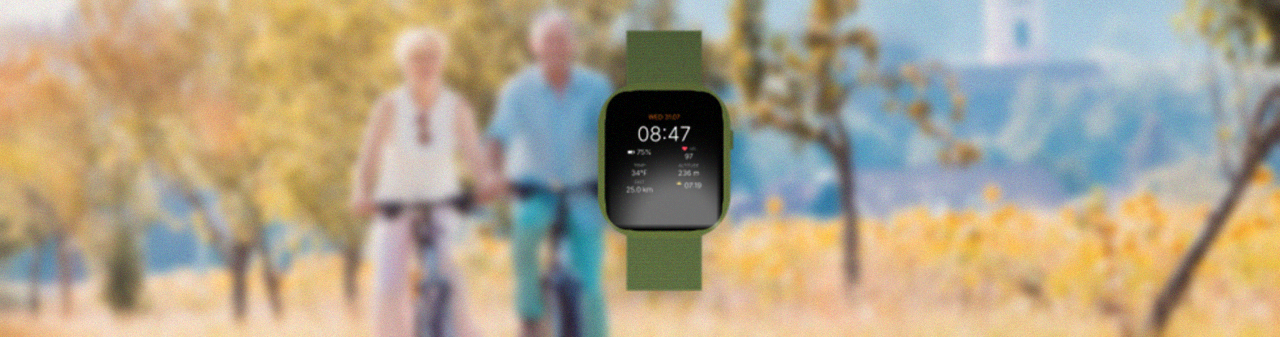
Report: 8:47
